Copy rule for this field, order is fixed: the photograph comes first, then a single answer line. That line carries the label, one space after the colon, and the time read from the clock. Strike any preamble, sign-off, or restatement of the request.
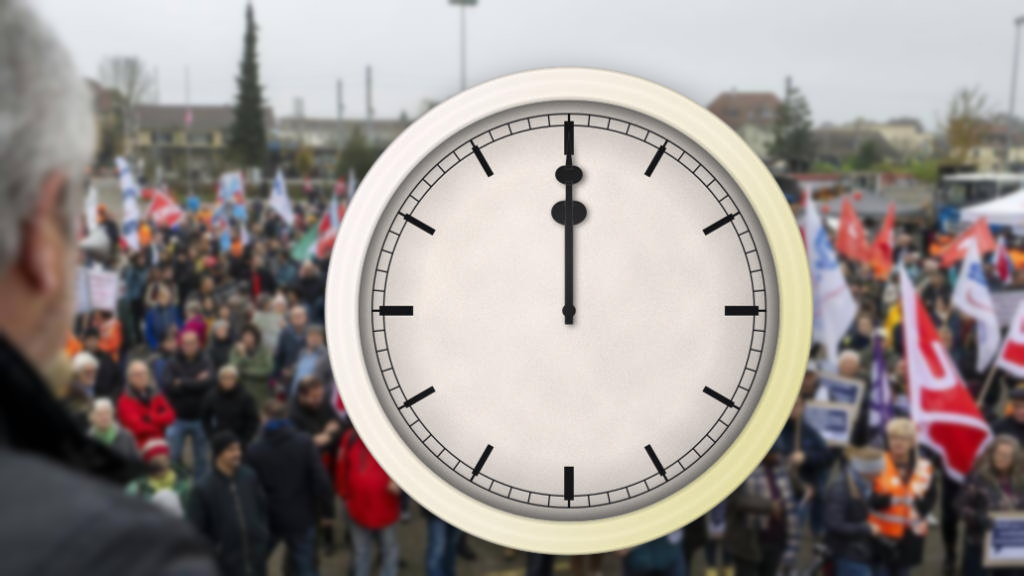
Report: 12:00
